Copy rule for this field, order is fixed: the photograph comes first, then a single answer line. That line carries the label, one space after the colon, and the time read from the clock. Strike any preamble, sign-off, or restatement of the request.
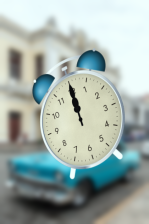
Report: 12:00
